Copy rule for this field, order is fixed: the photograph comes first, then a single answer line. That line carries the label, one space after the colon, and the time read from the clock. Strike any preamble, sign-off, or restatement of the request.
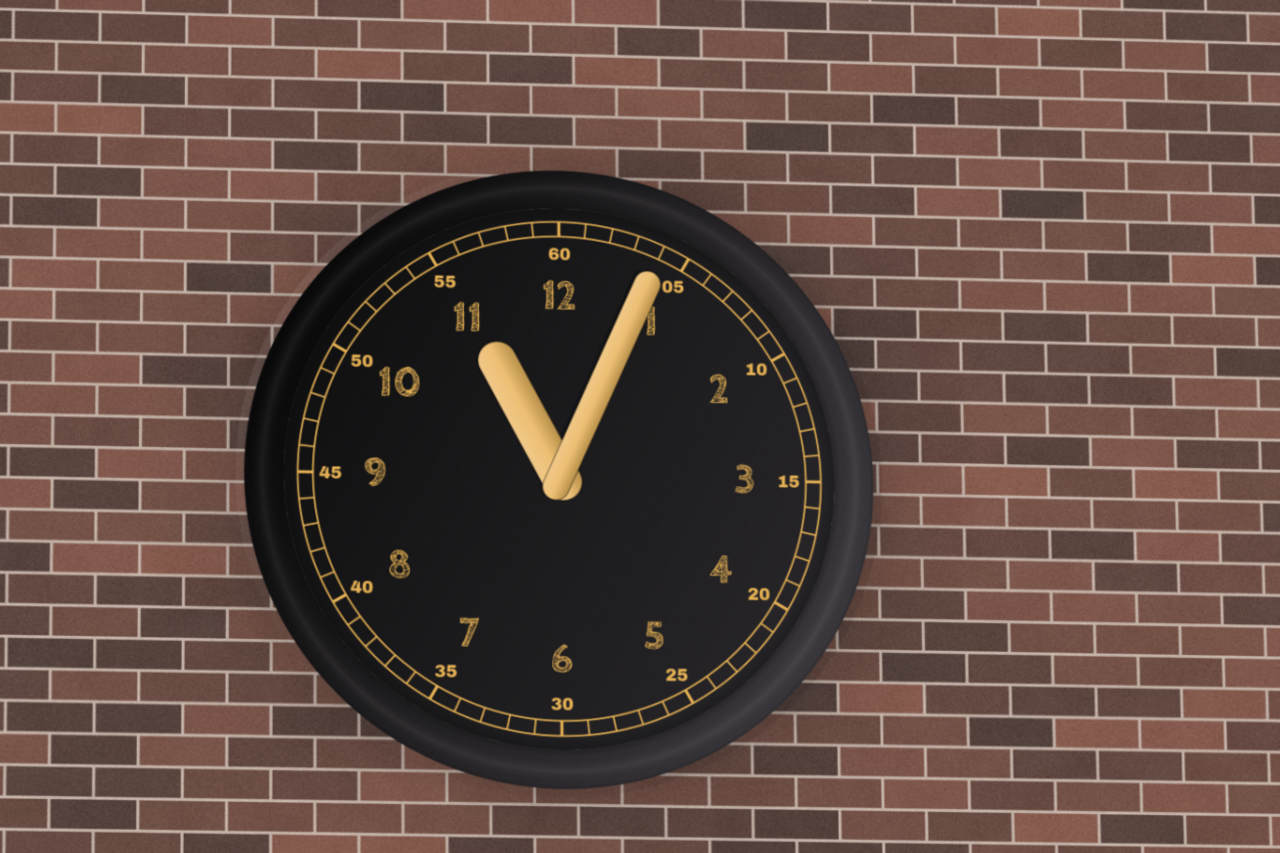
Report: 11:04
